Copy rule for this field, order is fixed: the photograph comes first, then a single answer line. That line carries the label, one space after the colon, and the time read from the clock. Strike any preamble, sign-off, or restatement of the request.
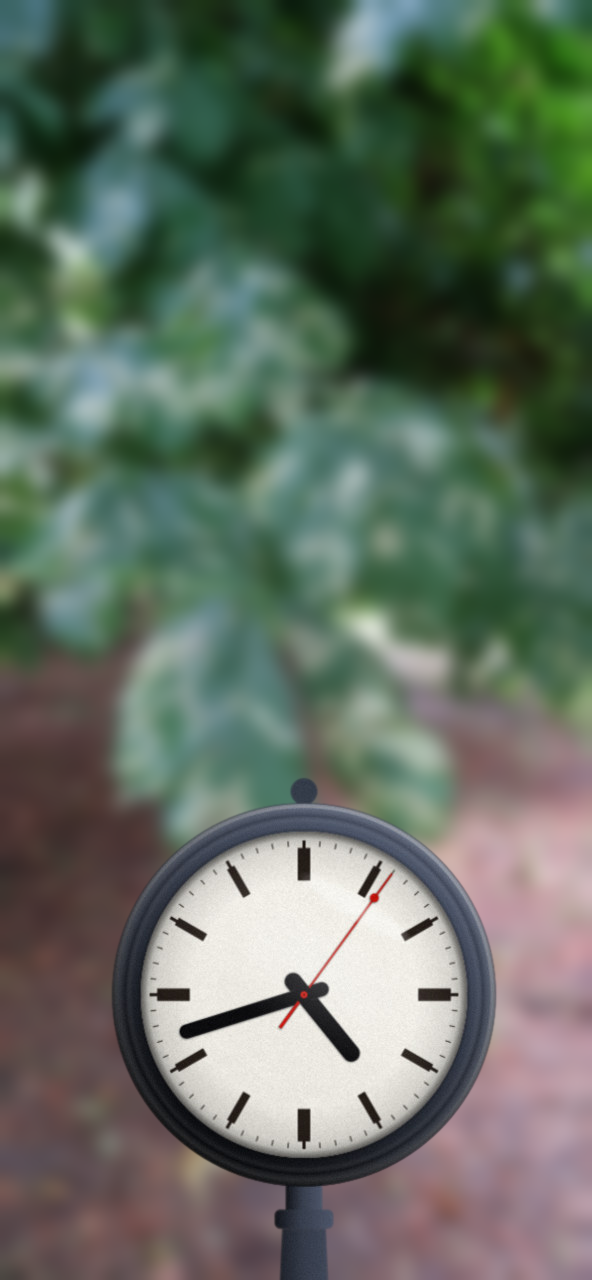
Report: 4:42:06
